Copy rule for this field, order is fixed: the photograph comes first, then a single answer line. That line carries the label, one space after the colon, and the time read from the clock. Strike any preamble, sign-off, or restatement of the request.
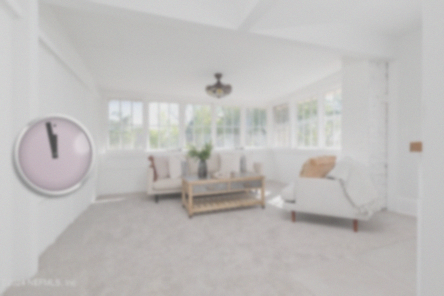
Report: 11:58
